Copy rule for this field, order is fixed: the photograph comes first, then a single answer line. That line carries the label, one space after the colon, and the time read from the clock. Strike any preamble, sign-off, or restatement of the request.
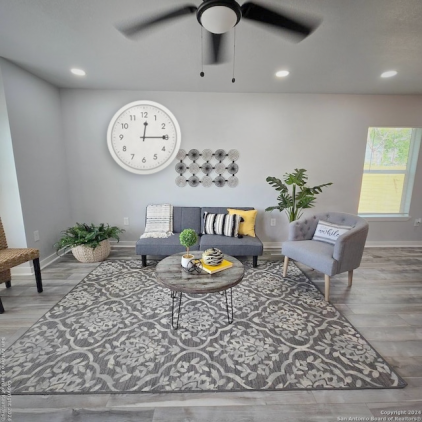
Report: 12:15
